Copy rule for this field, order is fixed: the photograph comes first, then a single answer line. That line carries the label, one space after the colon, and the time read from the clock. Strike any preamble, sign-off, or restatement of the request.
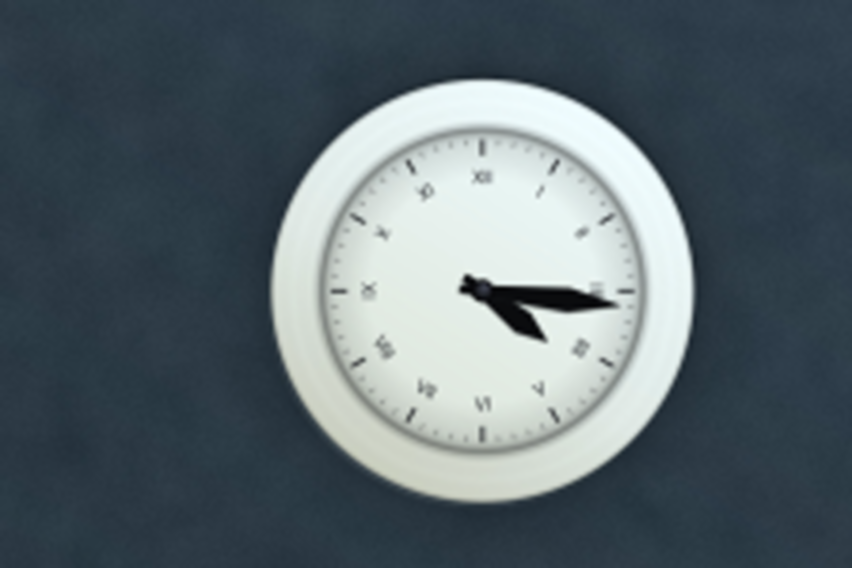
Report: 4:16
